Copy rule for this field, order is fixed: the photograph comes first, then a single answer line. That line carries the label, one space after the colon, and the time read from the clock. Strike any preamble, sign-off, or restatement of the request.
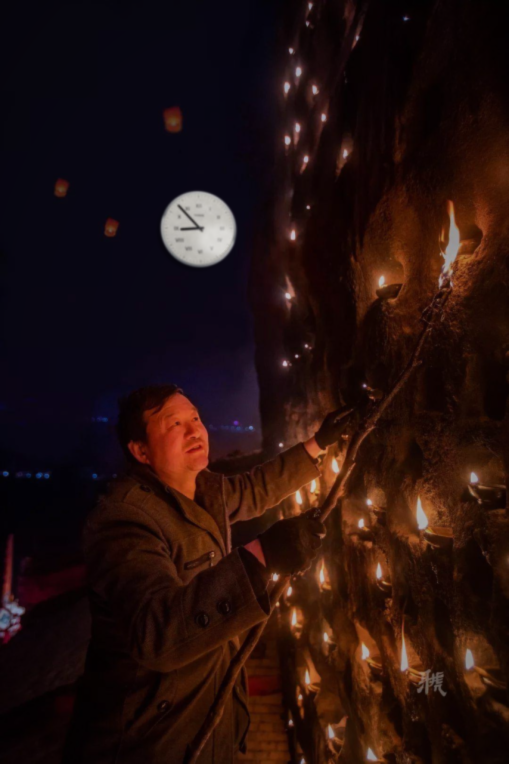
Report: 8:53
